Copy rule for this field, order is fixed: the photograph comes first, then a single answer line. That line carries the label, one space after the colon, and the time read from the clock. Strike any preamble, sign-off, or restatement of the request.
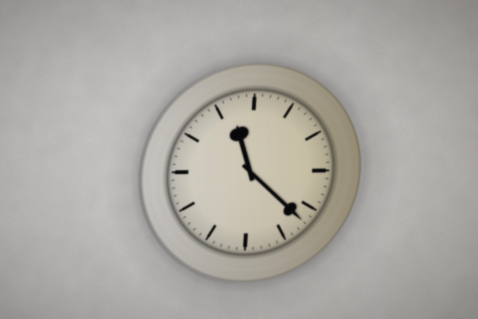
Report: 11:22
